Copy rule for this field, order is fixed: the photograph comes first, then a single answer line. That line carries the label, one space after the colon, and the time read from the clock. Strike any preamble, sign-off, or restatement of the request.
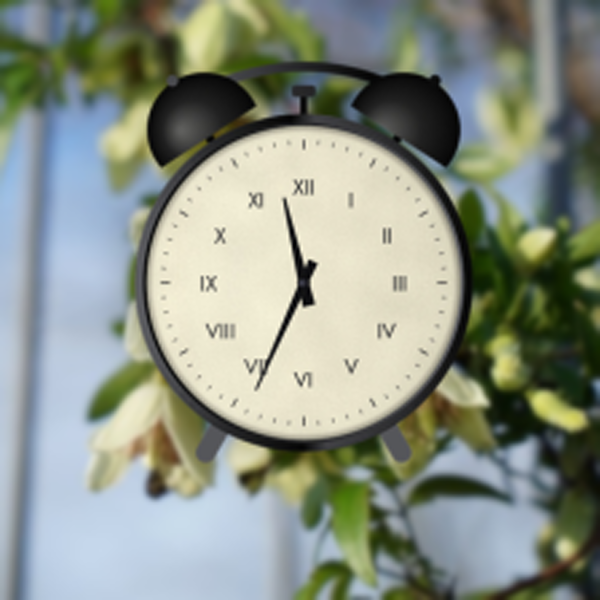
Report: 11:34
